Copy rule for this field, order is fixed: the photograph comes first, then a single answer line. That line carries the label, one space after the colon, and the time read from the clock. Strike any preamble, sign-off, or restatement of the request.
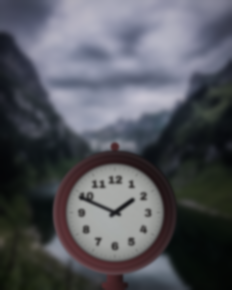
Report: 1:49
